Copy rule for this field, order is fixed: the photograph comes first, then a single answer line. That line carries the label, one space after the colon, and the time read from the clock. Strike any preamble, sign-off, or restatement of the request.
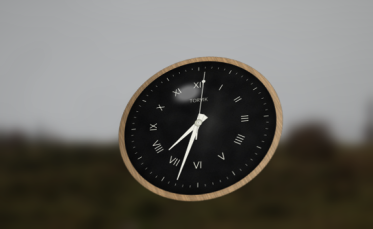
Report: 7:33:01
